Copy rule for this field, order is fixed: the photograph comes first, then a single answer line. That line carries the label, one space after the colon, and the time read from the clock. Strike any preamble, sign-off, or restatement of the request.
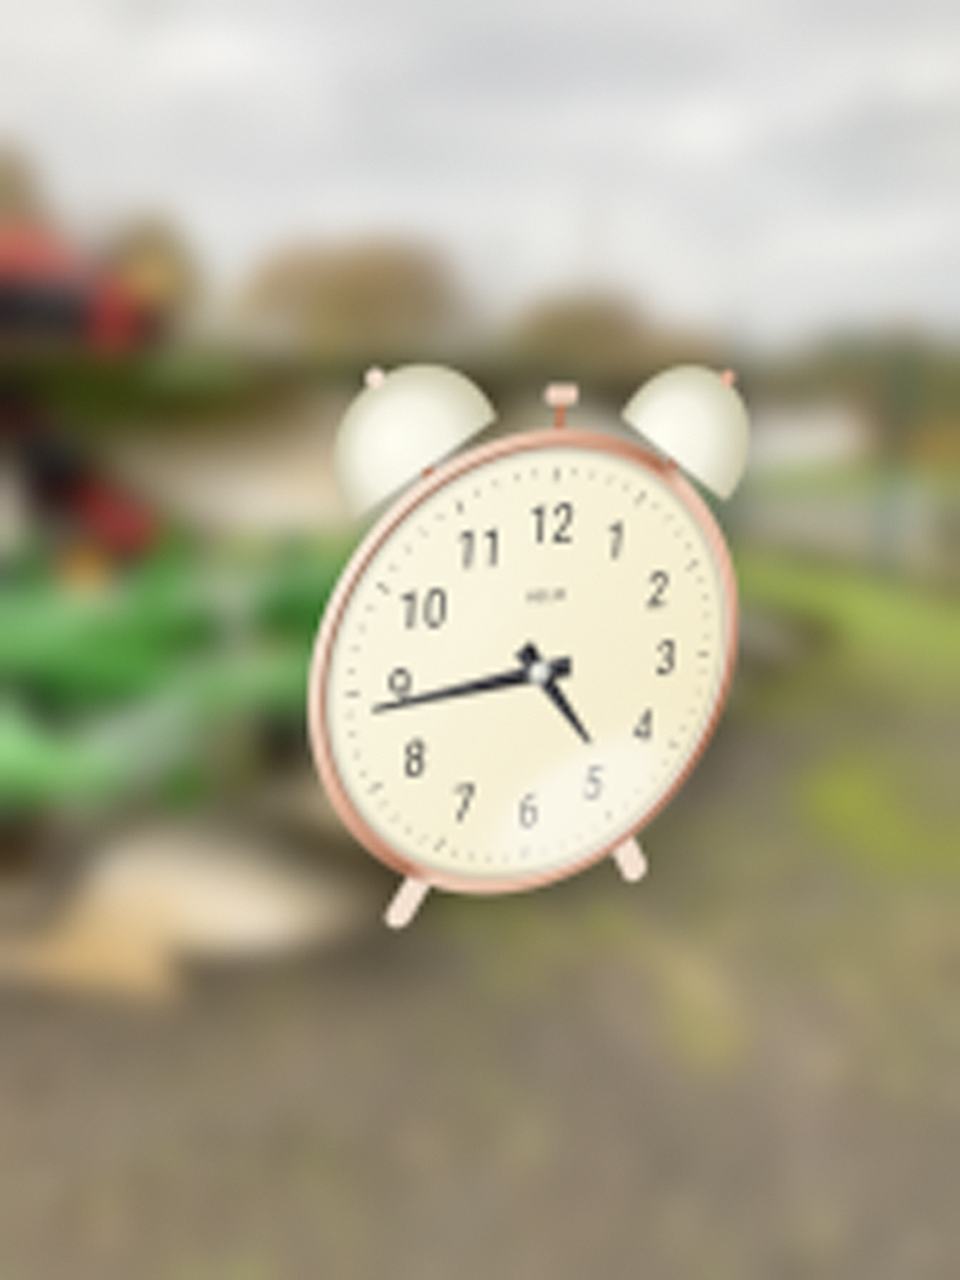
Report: 4:44
